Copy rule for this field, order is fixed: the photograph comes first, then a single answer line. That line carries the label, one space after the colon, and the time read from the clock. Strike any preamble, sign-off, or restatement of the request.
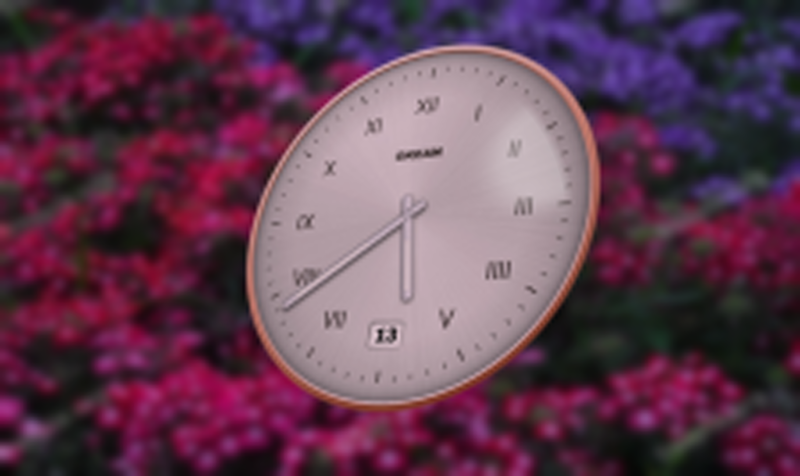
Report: 5:39
